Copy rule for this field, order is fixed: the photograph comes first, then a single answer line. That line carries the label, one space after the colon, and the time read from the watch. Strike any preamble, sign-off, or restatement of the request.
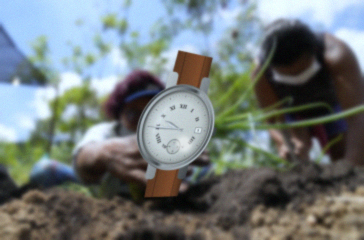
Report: 9:45
